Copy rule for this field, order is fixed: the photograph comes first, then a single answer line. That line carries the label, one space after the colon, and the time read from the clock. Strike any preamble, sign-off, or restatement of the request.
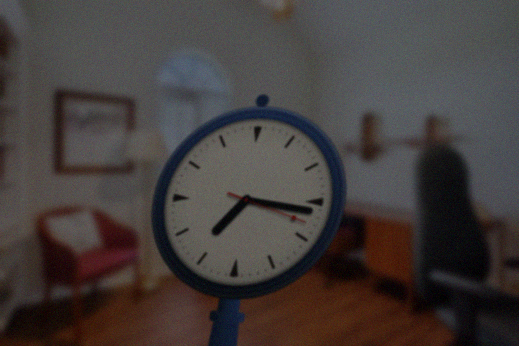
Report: 7:16:18
